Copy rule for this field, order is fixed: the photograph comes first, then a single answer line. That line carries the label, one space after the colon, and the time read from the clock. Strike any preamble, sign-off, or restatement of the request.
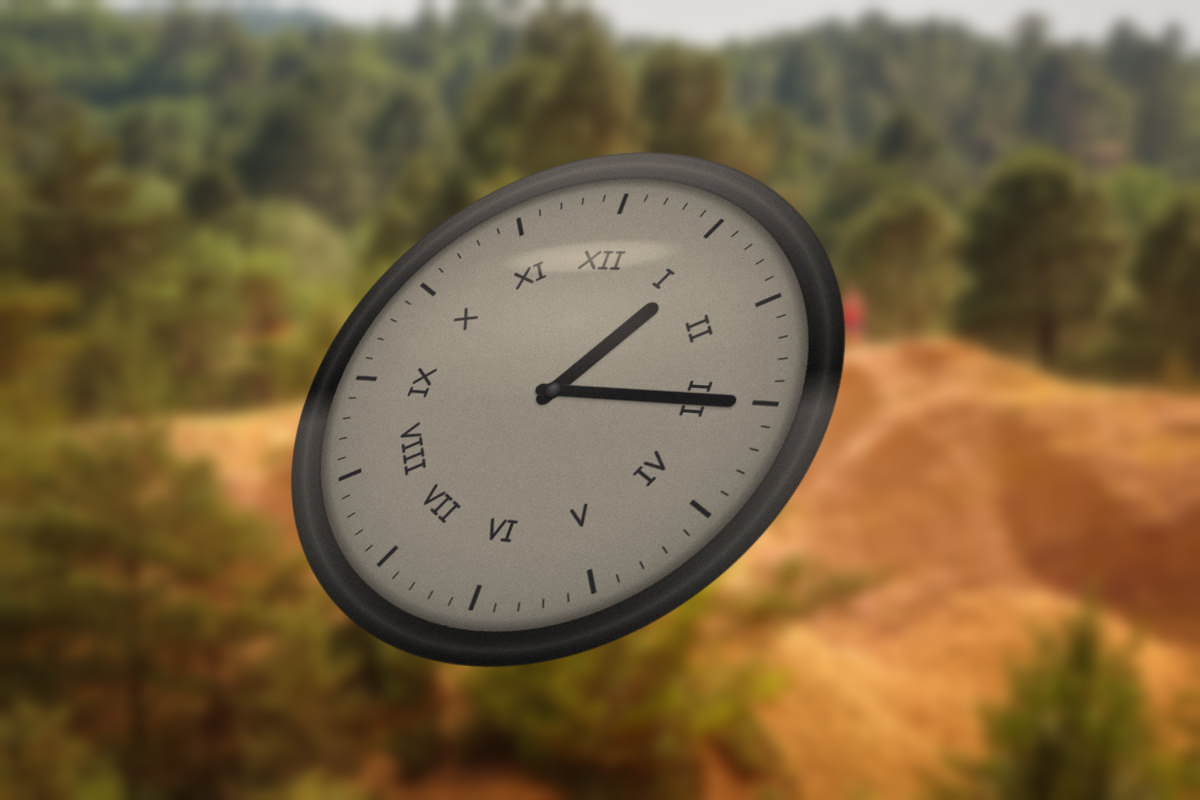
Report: 1:15
